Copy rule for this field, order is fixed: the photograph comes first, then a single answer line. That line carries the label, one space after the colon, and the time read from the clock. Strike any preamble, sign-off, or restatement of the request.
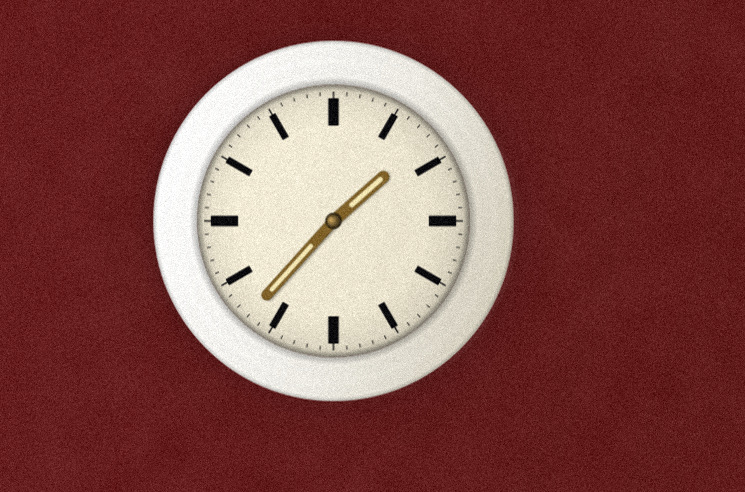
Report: 1:37
